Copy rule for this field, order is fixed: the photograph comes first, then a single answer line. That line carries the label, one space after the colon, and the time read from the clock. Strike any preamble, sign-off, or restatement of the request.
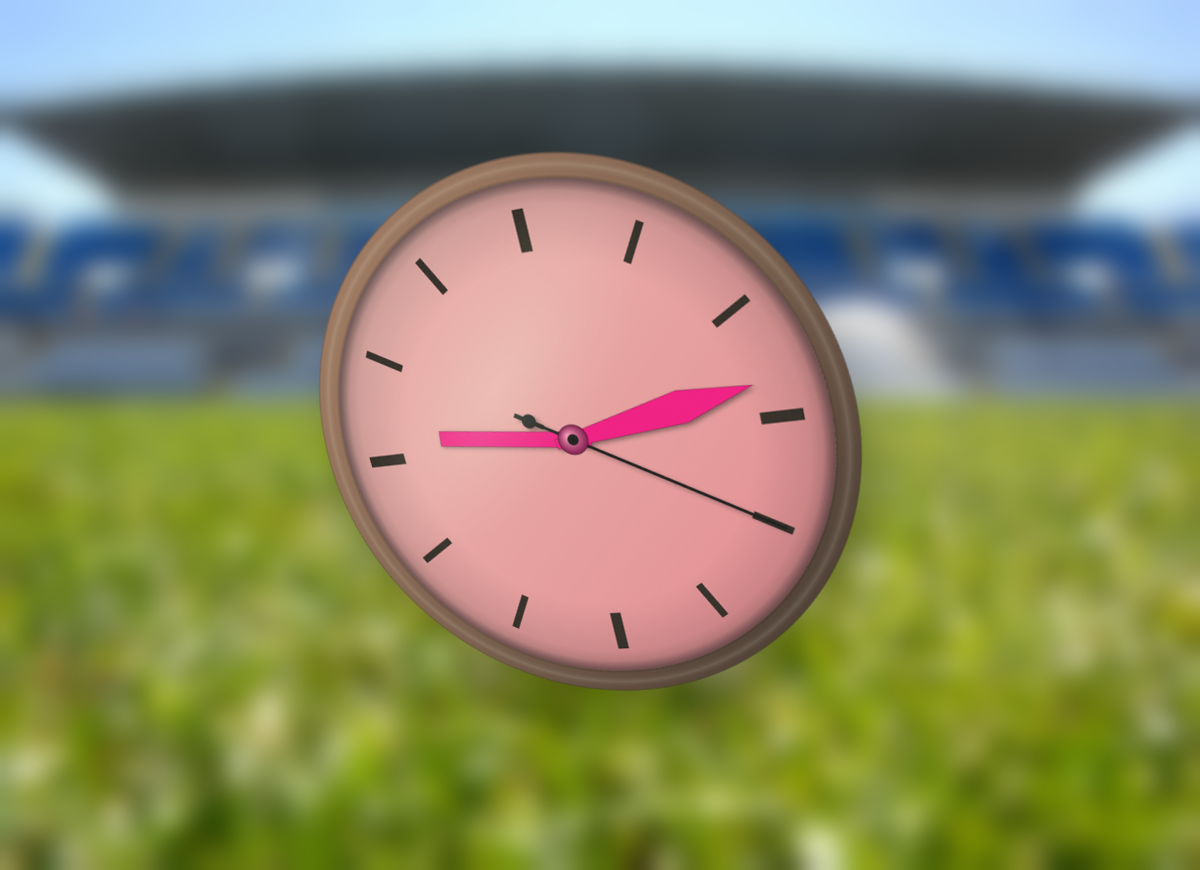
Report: 9:13:20
